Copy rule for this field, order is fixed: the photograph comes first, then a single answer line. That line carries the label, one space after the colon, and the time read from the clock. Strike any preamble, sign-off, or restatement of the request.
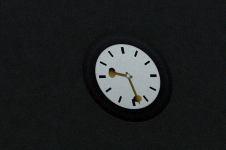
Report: 9:28
